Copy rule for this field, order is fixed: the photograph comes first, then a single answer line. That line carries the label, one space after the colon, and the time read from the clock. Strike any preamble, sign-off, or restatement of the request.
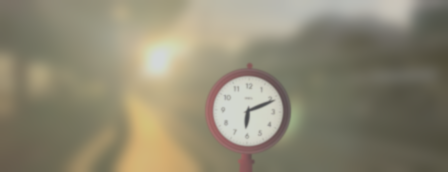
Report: 6:11
